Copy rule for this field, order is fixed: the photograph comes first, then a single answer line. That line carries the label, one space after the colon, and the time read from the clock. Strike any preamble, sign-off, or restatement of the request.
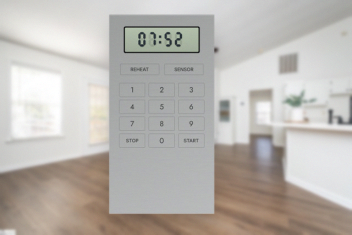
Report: 7:52
